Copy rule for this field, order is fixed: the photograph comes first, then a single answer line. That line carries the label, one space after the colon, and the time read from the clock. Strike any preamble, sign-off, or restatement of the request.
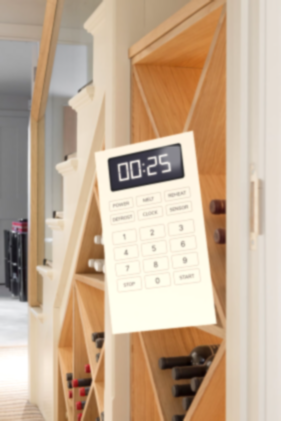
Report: 0:25
